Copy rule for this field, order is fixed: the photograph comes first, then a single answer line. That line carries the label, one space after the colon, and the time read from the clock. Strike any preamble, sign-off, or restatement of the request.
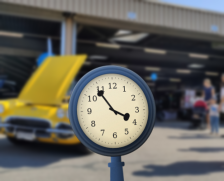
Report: 3:54
